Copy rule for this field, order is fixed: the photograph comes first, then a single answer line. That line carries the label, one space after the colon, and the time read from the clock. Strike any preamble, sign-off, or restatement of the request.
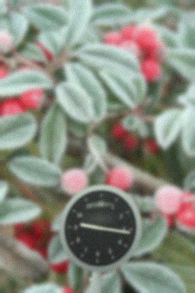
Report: 9:16
